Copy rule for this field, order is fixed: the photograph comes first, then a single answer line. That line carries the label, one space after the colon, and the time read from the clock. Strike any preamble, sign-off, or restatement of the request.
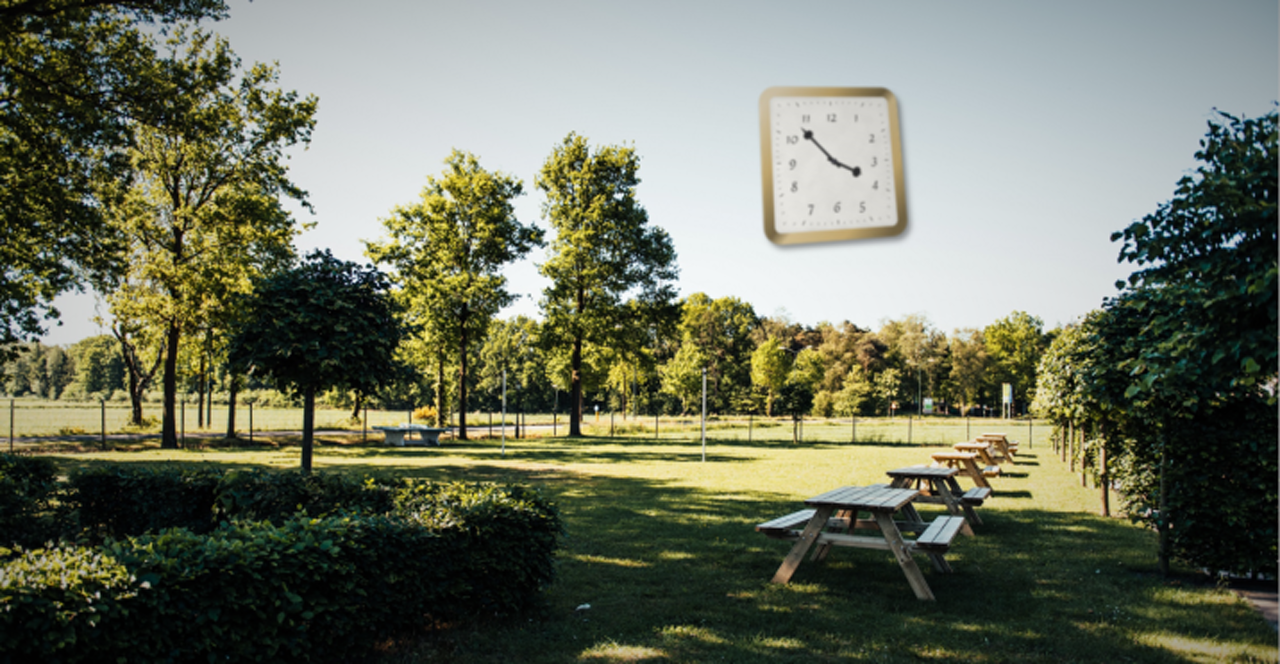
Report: 3:53
